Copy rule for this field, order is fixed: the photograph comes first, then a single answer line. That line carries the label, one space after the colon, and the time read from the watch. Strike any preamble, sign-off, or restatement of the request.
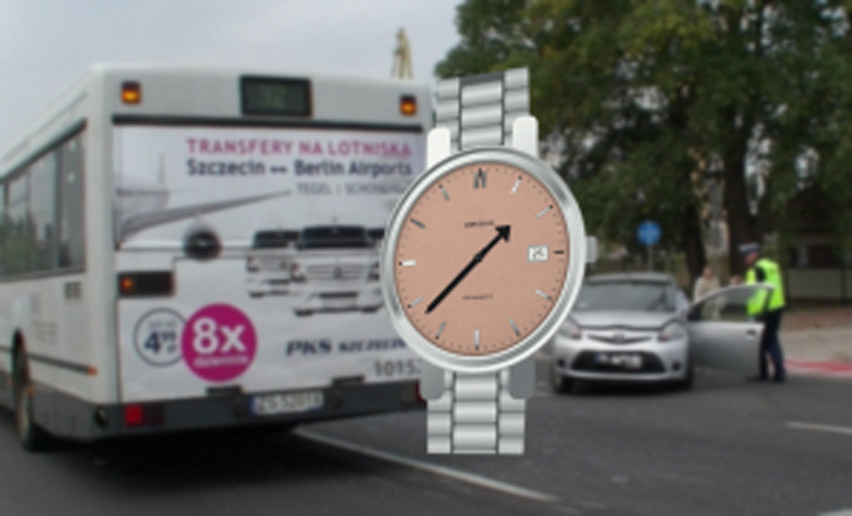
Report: 1:38
